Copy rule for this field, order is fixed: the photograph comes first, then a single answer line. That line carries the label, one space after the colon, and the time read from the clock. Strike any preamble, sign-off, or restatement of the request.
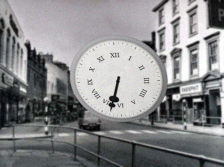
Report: 6:33
